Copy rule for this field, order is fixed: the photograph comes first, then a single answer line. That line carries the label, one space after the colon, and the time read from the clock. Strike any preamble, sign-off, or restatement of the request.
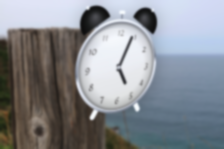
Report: 5:04
